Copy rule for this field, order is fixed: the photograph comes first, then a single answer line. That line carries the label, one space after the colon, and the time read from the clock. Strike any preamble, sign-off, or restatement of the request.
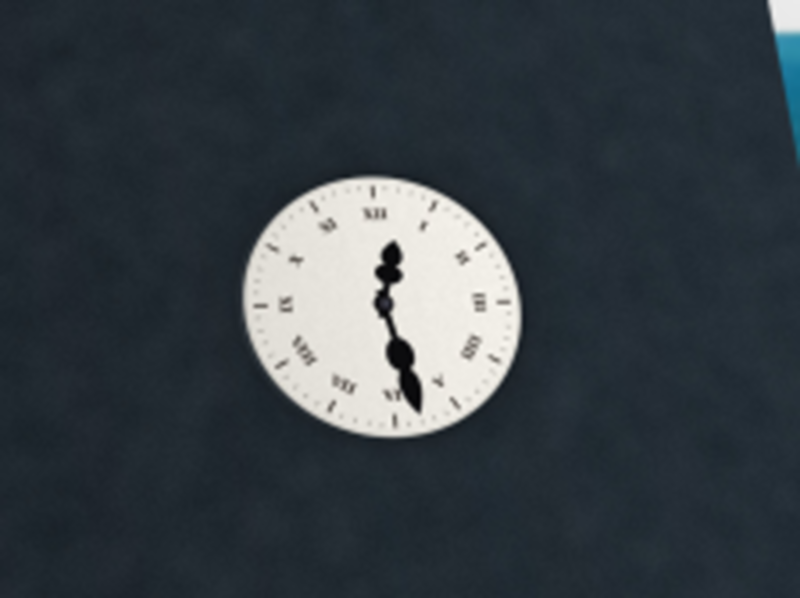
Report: 12:28
